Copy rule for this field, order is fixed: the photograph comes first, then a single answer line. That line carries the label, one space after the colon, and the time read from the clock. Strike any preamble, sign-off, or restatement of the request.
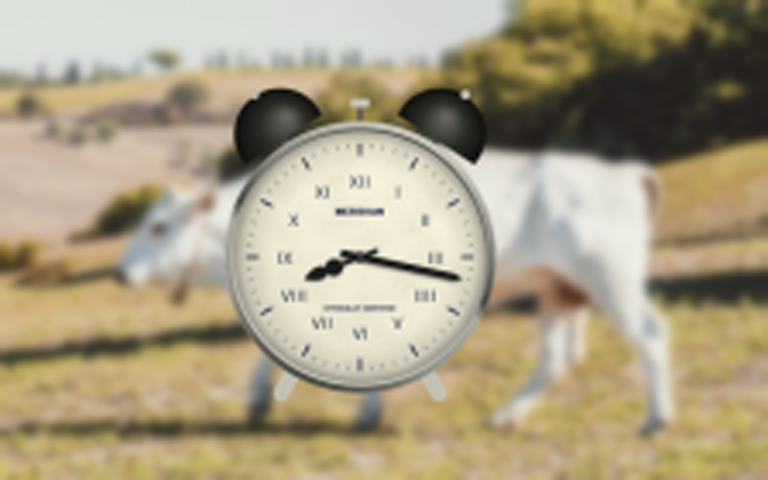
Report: 8:17
